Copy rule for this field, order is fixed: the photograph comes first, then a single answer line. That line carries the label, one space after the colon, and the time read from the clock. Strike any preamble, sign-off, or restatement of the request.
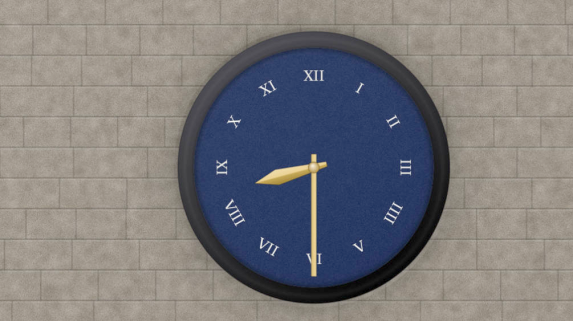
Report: 8:30
